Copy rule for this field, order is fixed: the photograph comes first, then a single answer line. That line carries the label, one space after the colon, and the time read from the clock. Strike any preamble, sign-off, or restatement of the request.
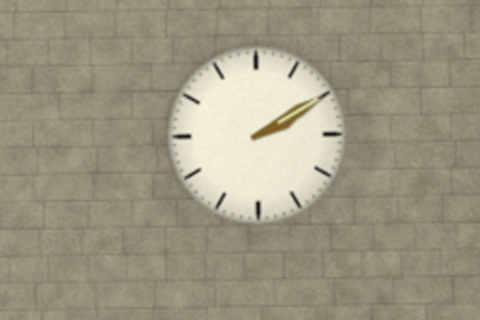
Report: 2:10
